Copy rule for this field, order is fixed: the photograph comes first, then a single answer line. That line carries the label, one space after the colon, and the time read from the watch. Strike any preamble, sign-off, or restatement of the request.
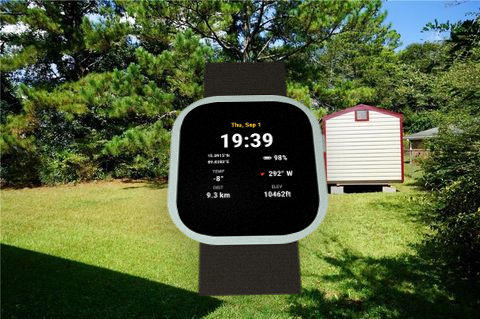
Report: 19:39
